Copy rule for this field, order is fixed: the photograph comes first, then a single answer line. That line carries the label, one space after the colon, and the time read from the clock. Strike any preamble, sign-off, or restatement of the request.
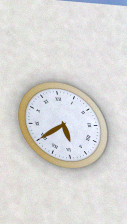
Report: 5:40
